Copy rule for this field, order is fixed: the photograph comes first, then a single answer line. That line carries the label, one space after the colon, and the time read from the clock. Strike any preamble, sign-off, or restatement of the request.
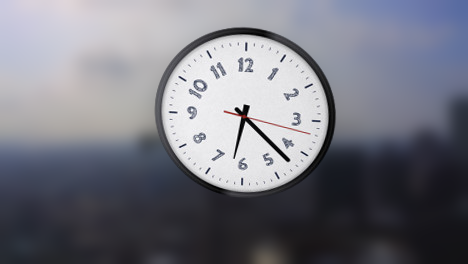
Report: 6:22:17
